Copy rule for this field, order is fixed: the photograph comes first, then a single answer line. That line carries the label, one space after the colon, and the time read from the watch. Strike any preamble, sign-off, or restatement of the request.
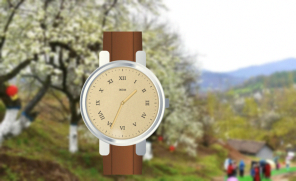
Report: 1:34
